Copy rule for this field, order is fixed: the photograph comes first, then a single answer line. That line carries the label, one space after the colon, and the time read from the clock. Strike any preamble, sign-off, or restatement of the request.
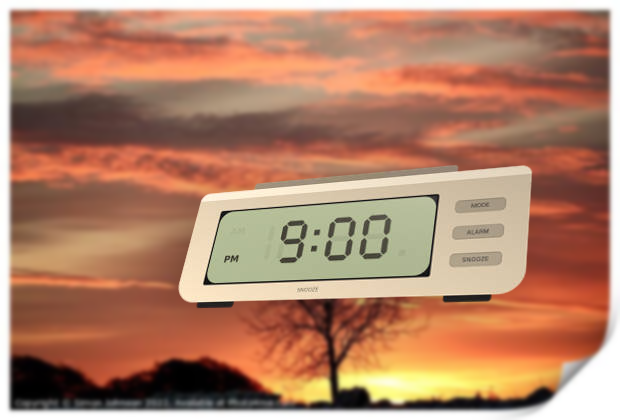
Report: 9:00
